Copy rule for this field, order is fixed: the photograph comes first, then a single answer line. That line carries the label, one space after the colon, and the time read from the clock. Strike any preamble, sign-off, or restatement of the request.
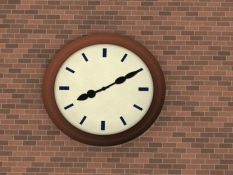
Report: 8:10
